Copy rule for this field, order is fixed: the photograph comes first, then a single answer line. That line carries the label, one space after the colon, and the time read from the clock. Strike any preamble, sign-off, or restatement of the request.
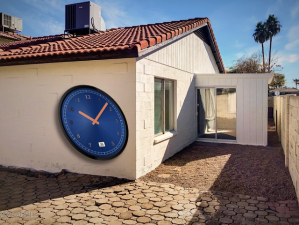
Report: 10:08
